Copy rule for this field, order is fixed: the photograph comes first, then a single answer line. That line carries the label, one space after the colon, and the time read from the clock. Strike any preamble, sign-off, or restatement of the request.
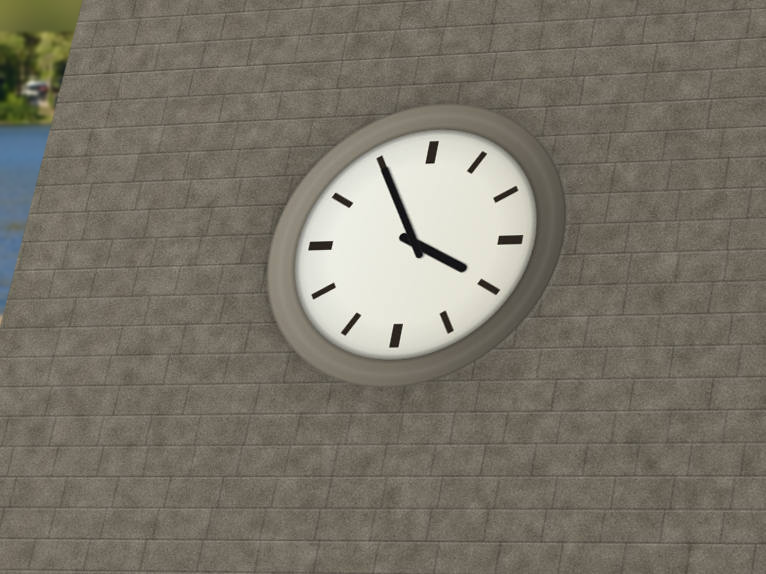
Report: 3:55
